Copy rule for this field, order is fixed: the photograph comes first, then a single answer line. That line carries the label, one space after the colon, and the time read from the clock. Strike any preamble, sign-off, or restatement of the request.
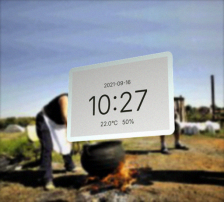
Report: 10:27
